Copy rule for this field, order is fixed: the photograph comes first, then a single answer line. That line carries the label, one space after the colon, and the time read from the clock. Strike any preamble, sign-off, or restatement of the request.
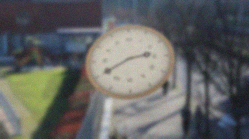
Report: 2:40
